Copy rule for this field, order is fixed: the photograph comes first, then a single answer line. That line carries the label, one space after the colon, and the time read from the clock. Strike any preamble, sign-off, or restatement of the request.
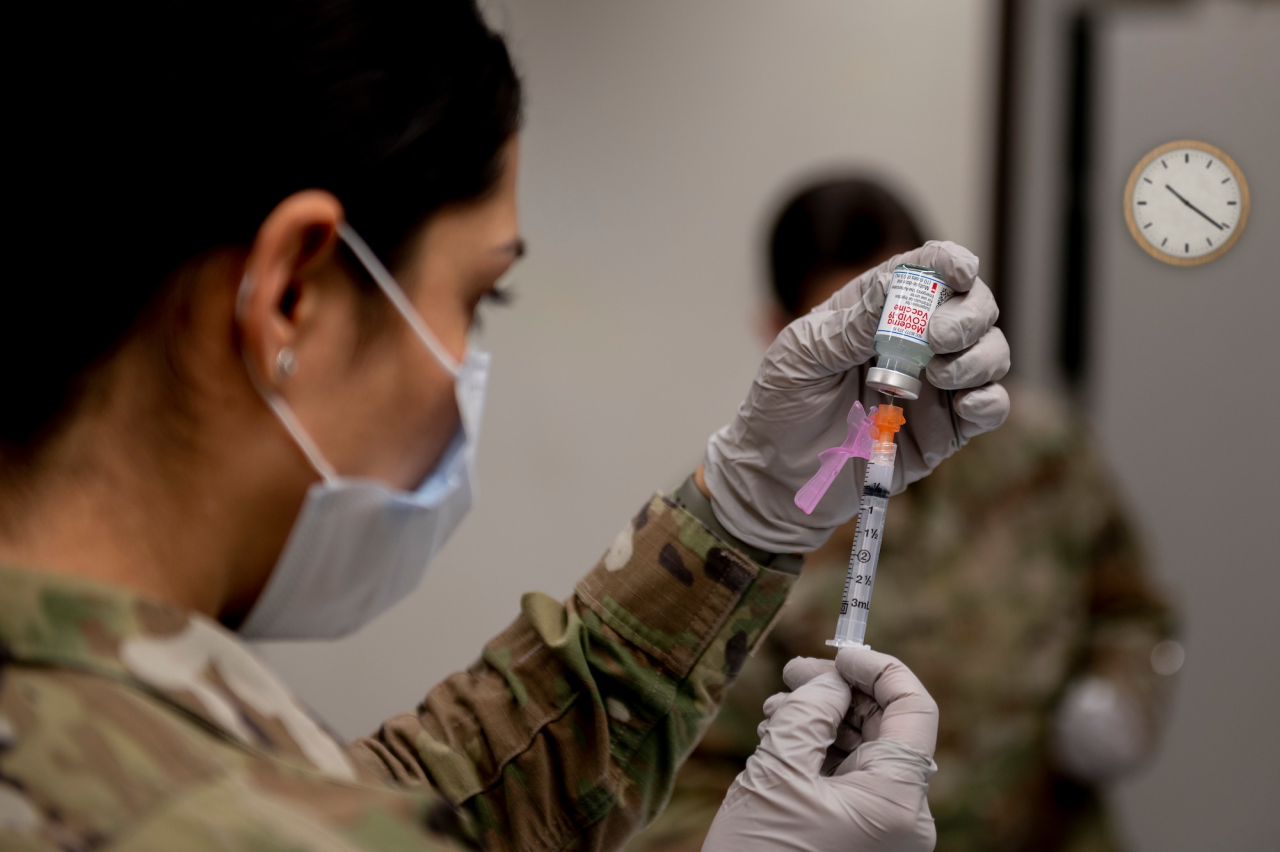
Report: 10:21
